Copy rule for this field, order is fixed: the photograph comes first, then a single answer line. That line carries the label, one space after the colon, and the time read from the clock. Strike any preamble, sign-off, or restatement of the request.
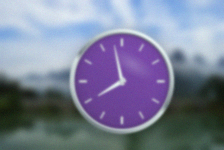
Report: 7:58
